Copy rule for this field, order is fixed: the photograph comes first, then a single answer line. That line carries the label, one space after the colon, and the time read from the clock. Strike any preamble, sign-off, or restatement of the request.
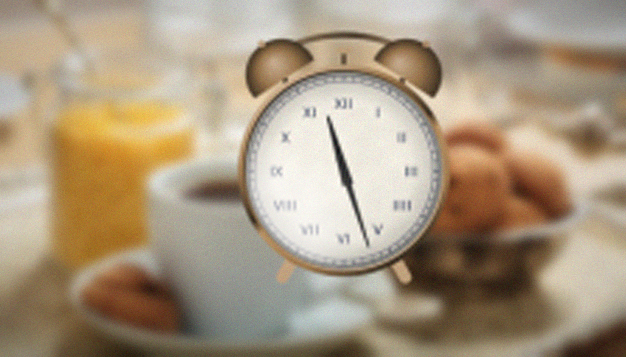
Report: 11:27
